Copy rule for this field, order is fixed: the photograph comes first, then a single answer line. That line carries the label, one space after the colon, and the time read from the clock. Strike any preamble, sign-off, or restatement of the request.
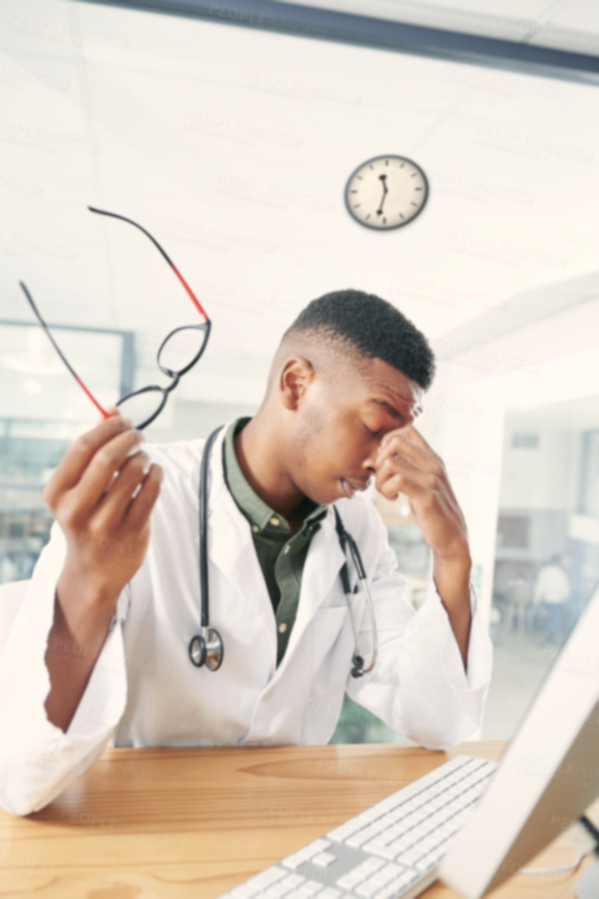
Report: 11:32
